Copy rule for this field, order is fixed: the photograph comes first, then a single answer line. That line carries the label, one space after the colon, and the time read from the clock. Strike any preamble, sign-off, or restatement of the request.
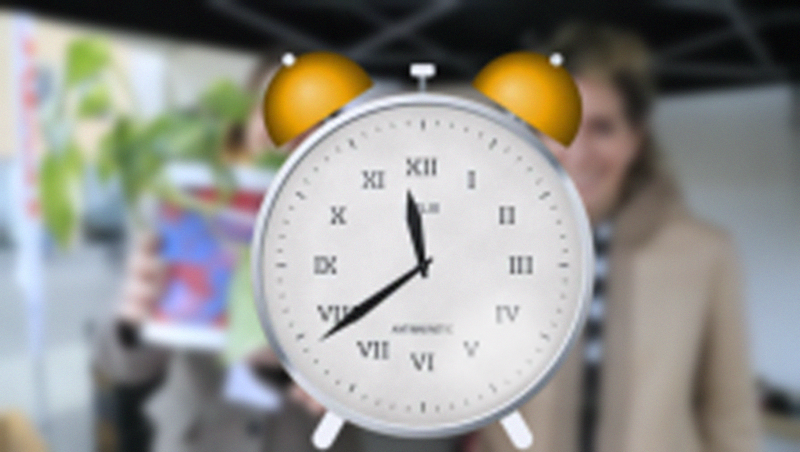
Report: 11:39
